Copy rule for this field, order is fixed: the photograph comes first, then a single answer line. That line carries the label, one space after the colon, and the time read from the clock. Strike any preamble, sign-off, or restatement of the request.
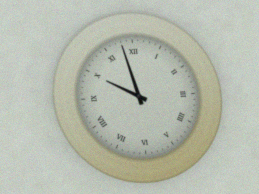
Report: 9:58
